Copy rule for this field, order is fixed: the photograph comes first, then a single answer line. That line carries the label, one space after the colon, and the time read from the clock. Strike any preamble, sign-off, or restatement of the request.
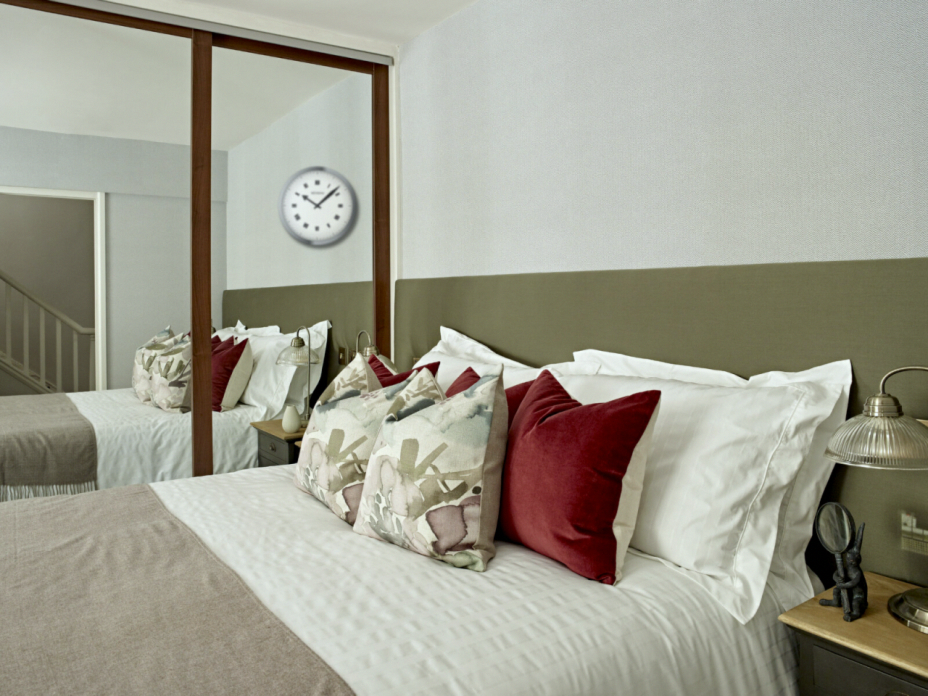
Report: 10:08
